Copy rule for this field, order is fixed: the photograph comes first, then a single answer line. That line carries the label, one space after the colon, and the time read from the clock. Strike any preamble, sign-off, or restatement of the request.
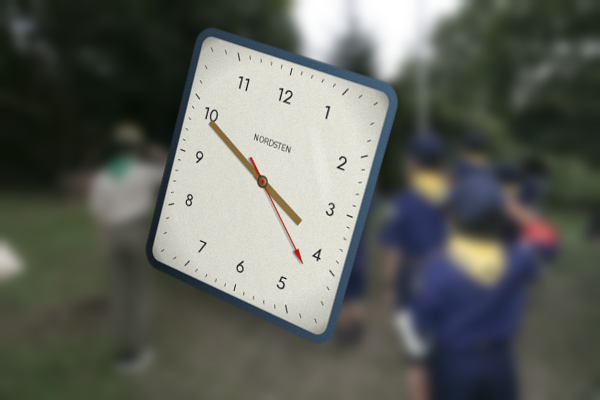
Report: 3:49:22
